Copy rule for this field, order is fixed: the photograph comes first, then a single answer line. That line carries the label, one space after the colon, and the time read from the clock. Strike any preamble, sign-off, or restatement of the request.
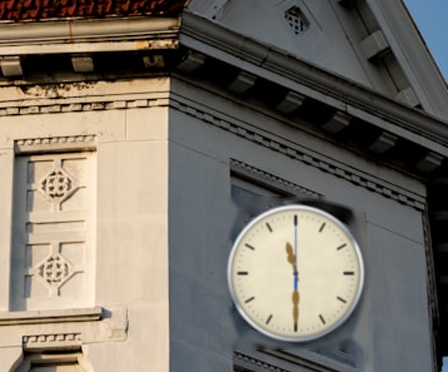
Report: 11:30:00
